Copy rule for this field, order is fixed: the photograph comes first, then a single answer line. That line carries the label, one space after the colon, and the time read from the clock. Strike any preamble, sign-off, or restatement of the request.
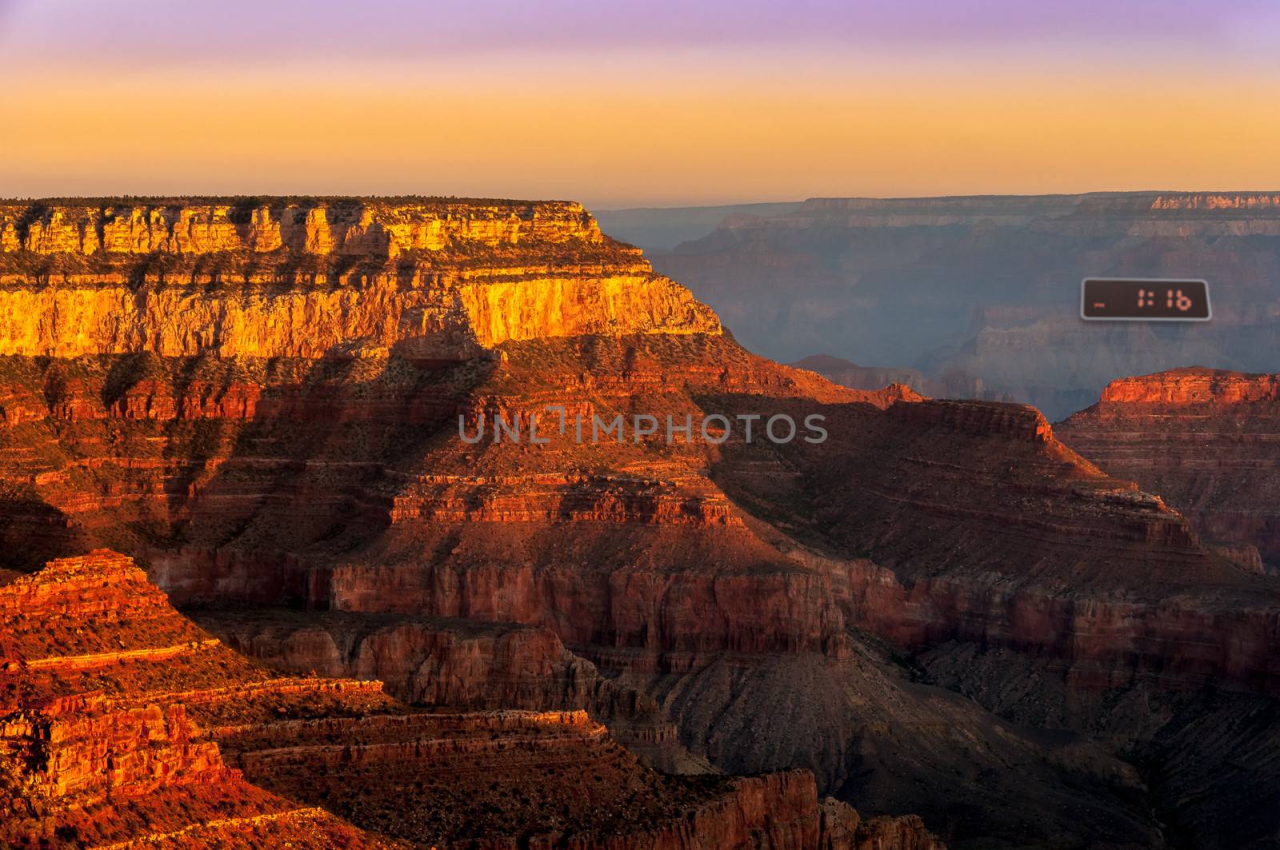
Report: 1:16
